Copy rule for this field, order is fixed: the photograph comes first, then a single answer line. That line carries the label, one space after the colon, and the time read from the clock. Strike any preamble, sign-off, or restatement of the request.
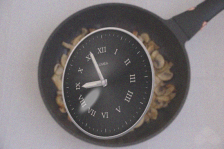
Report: 8:56
